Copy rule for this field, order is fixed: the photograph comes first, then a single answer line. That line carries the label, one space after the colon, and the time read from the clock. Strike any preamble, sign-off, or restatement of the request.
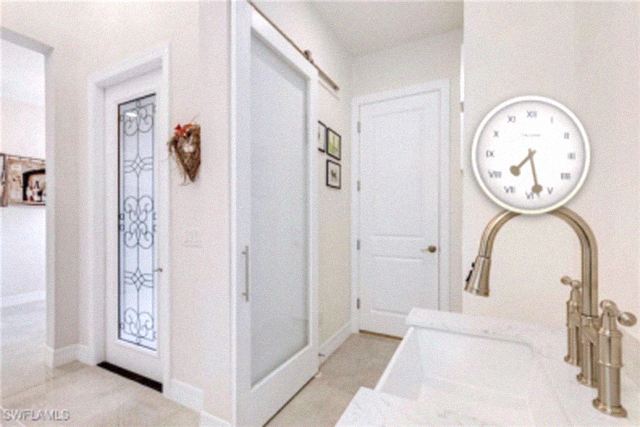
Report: 7:28
